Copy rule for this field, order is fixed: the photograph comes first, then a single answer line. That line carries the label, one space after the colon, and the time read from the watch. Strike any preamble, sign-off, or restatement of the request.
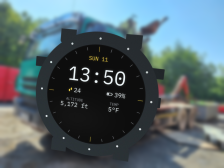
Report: 13:50
